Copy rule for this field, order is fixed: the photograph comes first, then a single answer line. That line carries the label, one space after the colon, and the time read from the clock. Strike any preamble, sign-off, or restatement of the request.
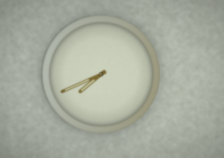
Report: 7:41
